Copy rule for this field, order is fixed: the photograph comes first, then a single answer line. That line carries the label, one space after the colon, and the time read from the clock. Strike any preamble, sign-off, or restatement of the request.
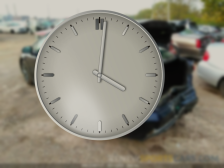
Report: 4:01
